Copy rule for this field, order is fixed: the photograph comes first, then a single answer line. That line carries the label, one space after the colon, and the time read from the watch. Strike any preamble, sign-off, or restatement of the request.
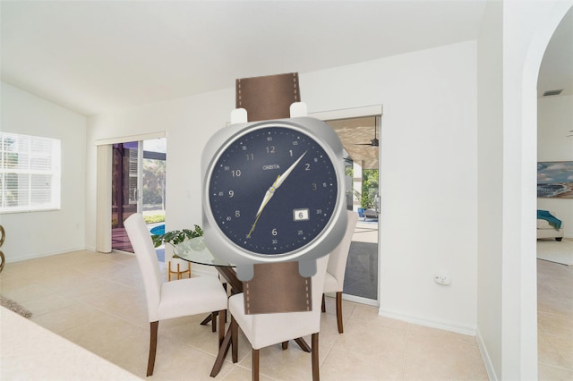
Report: 7:07:35
